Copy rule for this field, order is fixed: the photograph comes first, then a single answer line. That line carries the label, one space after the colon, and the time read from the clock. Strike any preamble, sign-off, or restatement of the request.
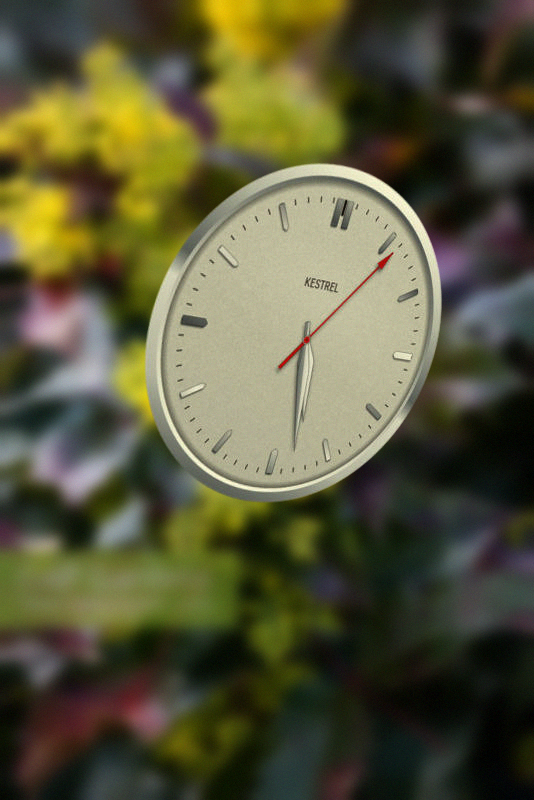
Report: 5:28:06
